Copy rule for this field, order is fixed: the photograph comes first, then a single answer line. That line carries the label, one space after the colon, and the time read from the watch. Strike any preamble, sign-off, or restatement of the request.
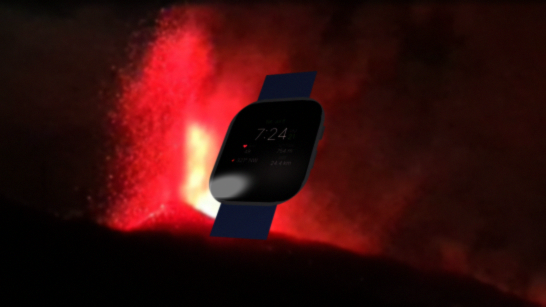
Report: 7:24
